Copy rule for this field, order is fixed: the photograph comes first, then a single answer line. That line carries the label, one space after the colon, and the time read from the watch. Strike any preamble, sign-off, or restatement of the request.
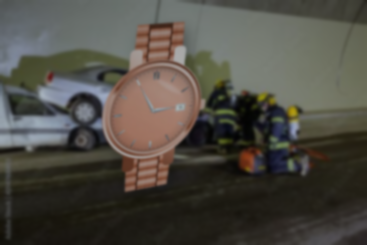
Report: 2:55
